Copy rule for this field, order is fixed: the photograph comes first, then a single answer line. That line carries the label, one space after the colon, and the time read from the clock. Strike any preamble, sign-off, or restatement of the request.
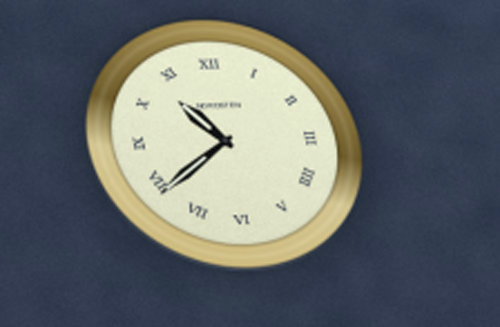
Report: 10:39
